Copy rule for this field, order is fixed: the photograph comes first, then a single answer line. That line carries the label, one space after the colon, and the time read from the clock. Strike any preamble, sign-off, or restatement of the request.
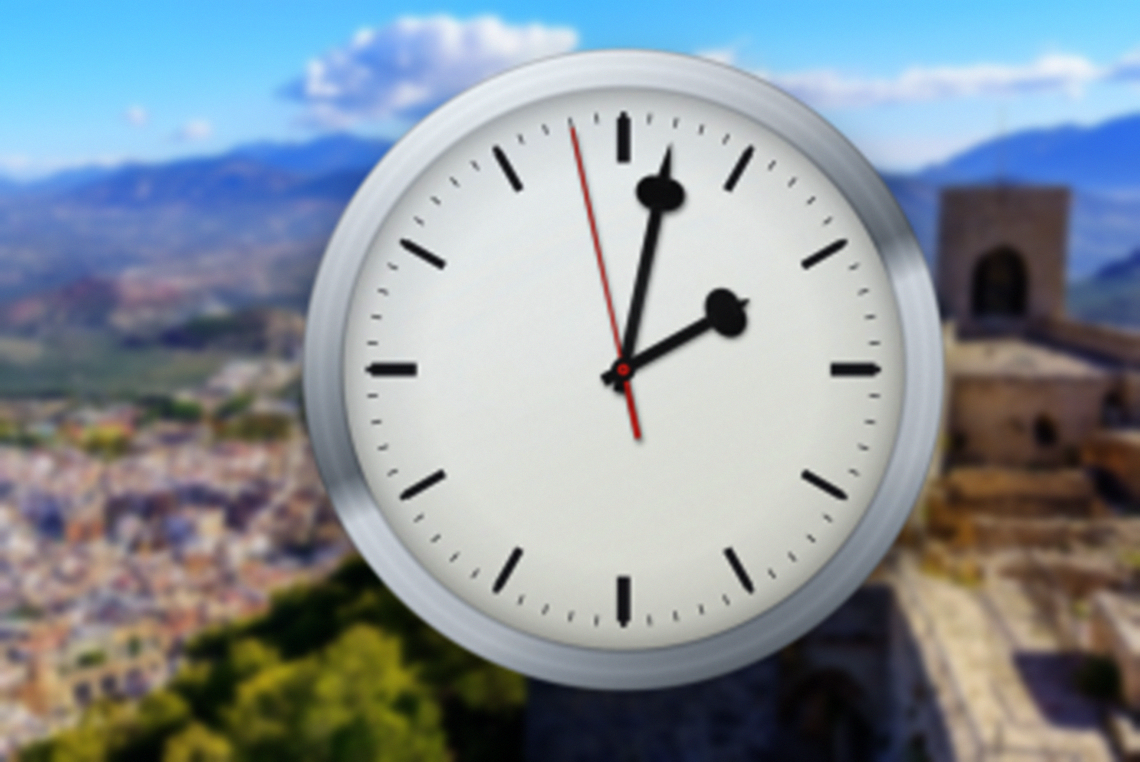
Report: 2:01:58
